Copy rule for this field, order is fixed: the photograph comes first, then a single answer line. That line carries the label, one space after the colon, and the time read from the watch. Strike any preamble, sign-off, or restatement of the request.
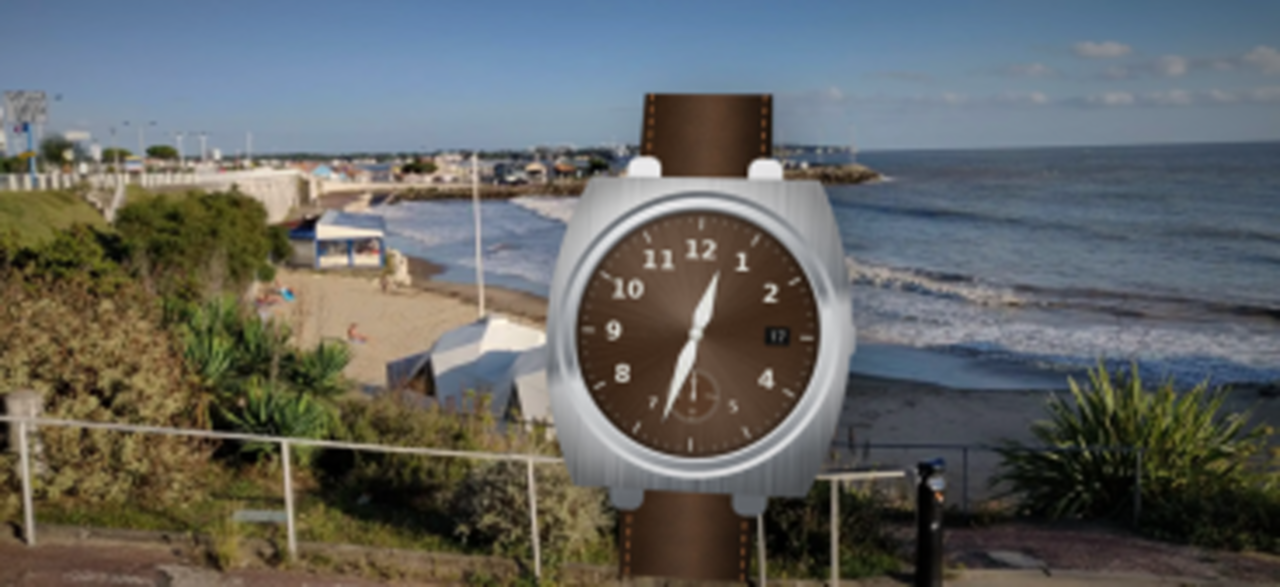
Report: 12:33
